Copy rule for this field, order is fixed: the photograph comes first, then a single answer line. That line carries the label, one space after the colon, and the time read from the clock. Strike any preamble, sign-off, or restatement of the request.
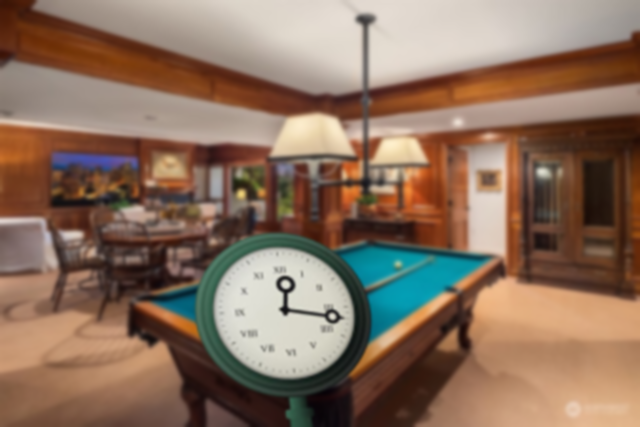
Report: 12:17
